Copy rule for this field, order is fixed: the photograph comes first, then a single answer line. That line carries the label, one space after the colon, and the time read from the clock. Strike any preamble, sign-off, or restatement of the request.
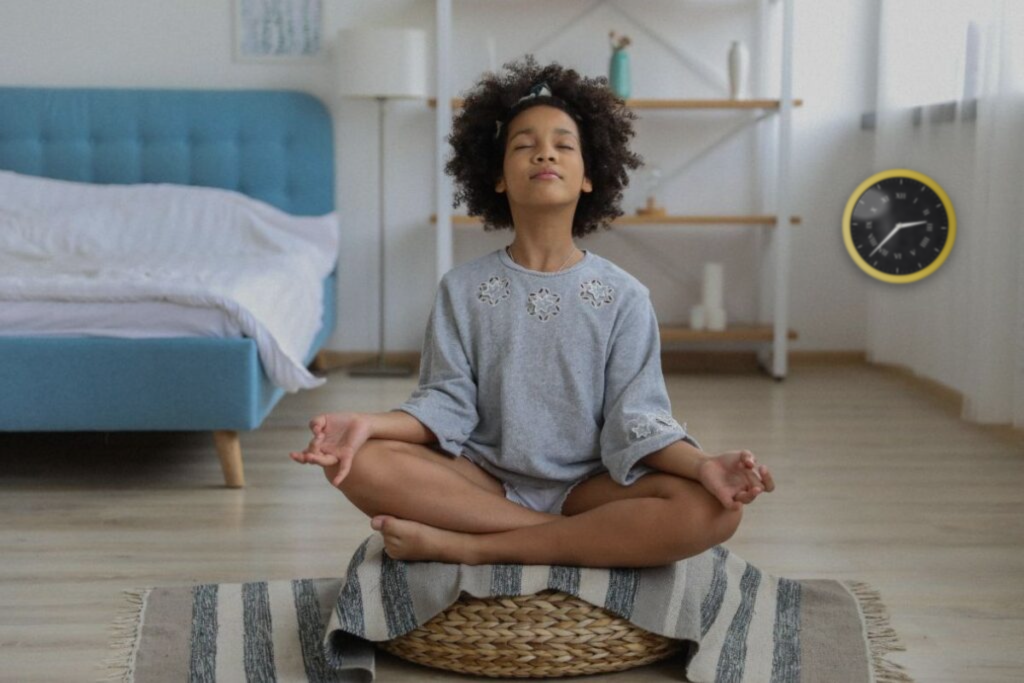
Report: 2:37
